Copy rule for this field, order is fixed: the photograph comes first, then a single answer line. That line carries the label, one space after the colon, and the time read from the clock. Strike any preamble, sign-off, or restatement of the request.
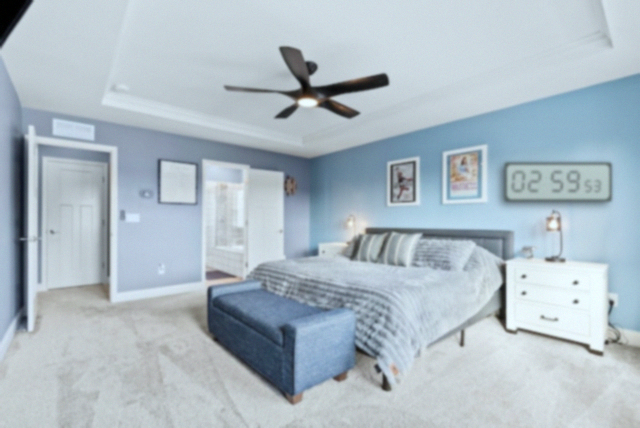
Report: 2:59
